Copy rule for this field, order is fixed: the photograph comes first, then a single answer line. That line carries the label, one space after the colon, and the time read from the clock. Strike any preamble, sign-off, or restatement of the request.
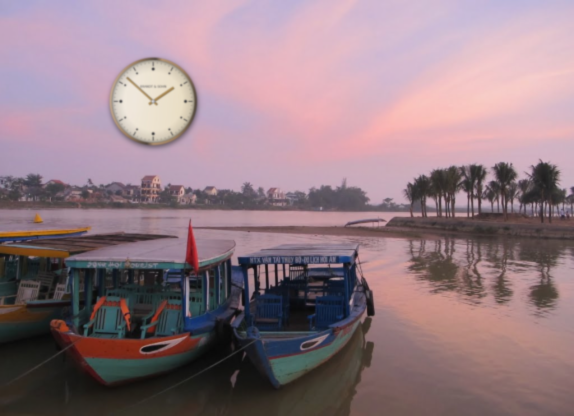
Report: 1:52
